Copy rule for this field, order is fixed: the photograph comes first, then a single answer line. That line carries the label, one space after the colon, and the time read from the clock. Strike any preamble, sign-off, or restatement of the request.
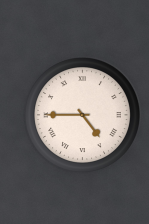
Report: 4:45
